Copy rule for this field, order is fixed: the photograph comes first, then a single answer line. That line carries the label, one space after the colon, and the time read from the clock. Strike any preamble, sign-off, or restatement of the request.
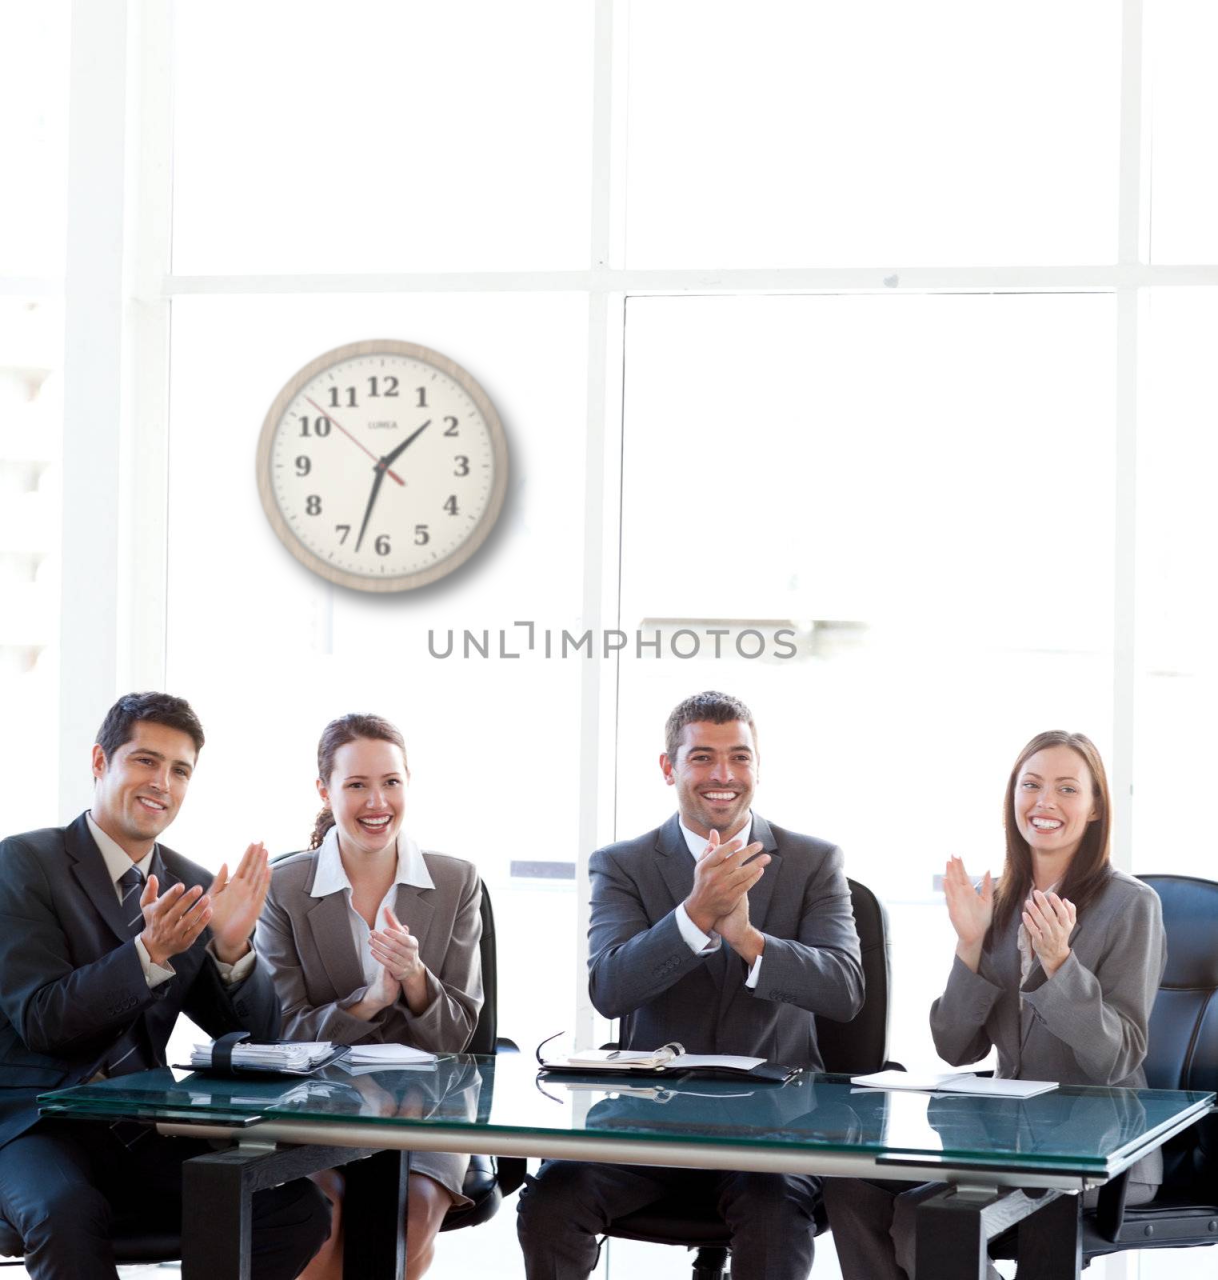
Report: 1:32:52
